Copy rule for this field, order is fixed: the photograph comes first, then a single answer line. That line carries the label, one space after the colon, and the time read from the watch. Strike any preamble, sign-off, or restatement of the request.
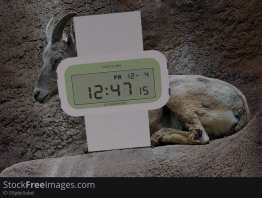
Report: 12:47:15
